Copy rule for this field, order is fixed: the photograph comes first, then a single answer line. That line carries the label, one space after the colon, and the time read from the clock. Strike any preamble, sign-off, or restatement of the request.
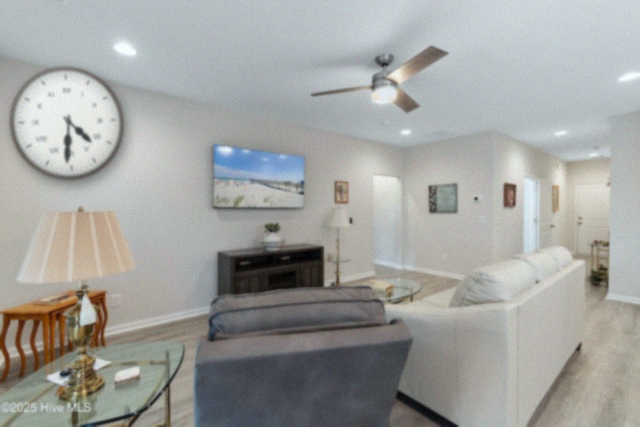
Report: 4:31
